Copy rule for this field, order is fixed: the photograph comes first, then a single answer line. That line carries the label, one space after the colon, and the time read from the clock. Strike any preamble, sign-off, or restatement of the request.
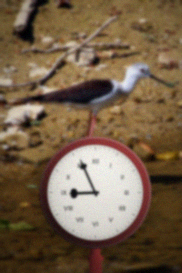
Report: 8:56
